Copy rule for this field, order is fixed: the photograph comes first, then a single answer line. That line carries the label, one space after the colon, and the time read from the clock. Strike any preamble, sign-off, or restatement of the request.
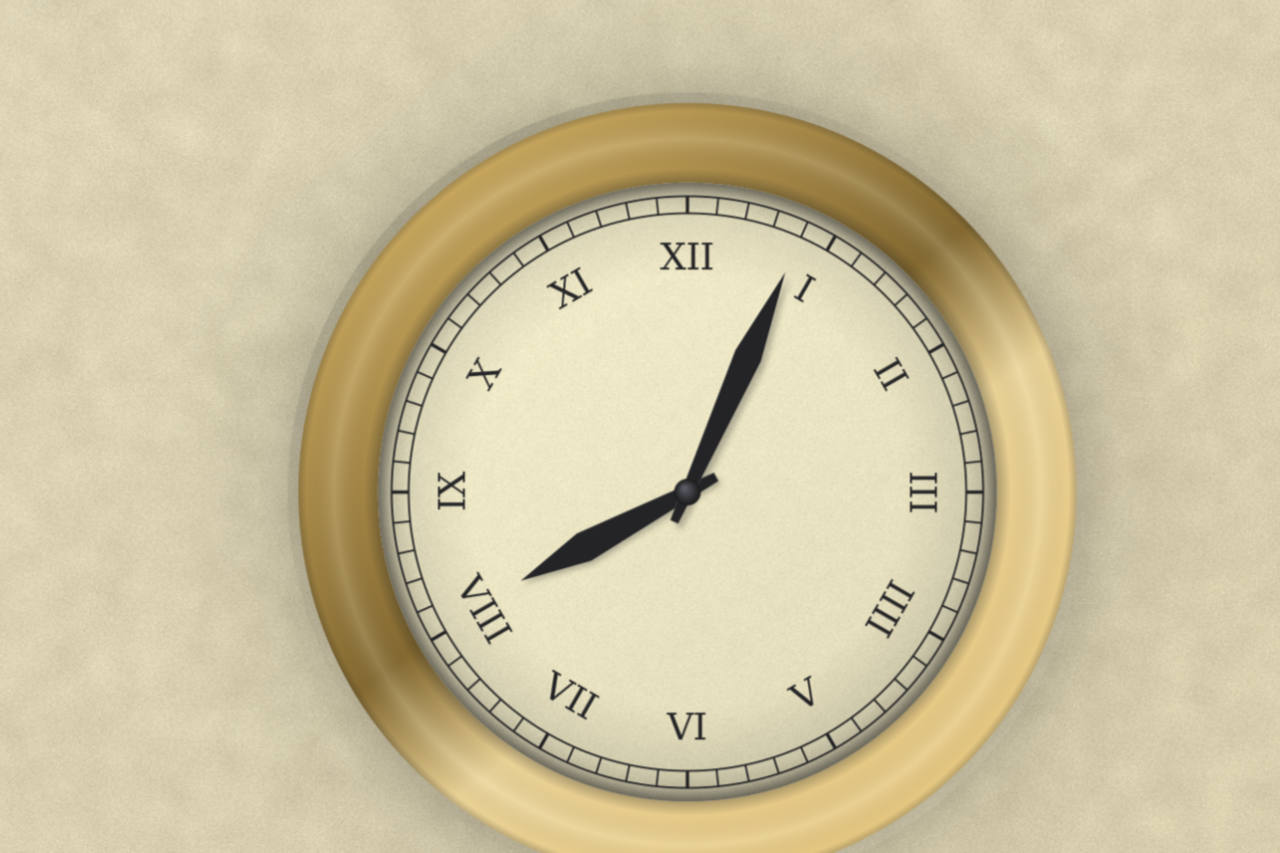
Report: 8:04
